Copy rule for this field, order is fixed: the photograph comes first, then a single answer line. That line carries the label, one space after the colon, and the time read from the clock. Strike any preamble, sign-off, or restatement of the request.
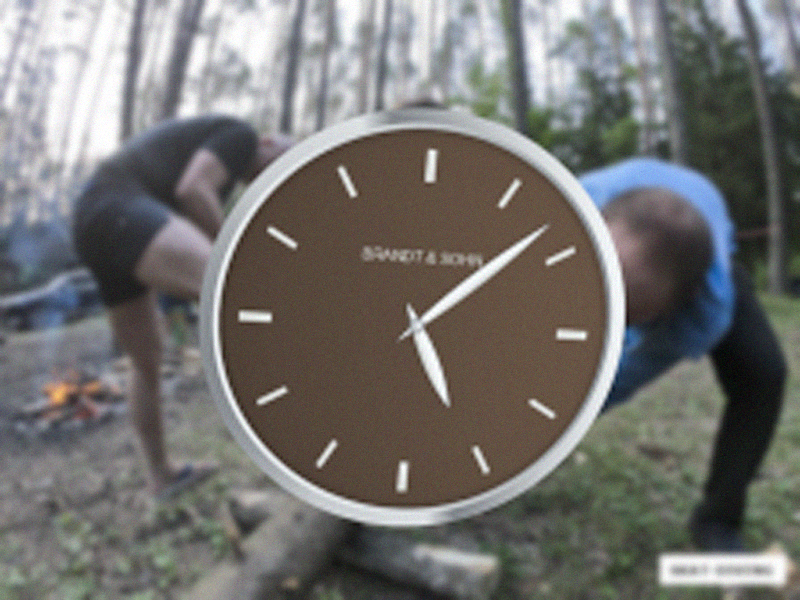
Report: 5:08
